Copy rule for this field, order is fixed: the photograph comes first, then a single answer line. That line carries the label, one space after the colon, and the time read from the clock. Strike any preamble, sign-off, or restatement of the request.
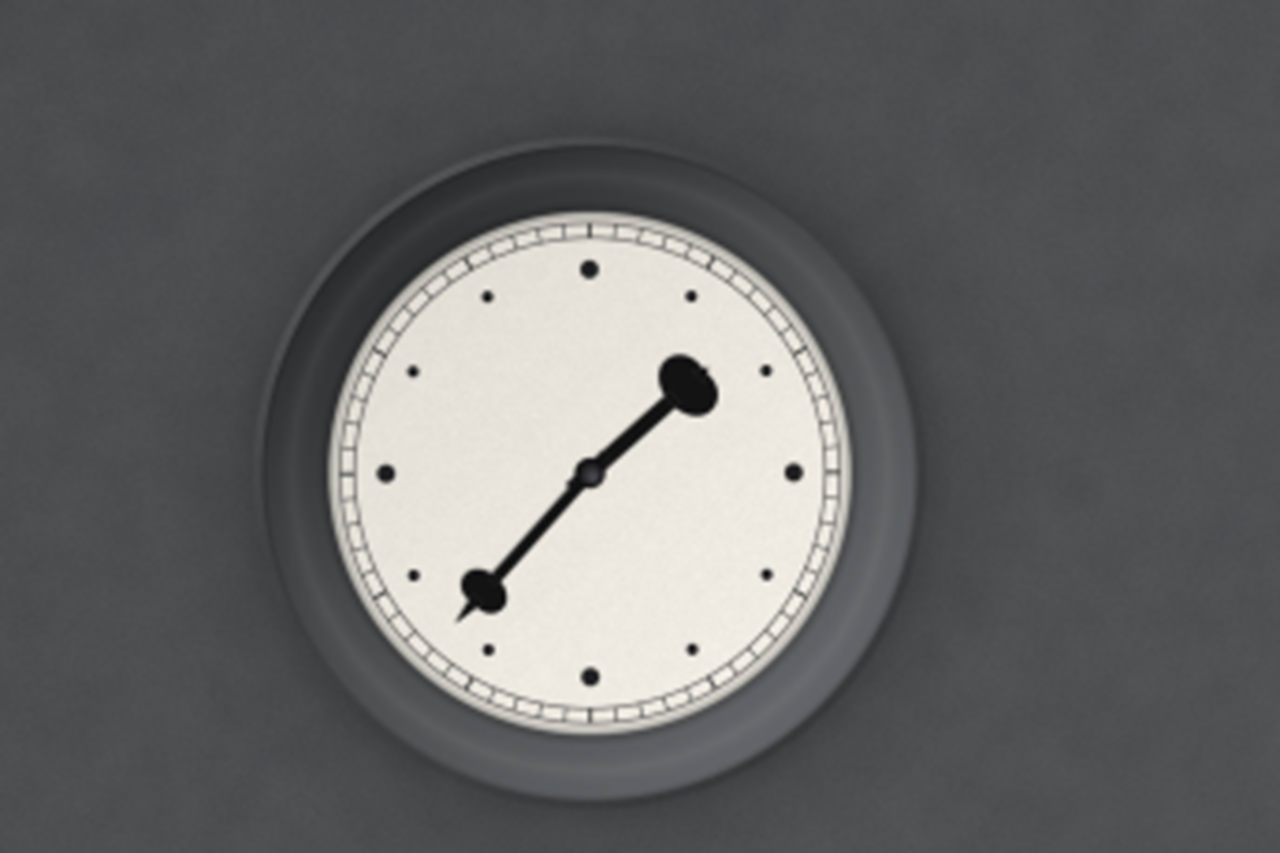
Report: 1:37
